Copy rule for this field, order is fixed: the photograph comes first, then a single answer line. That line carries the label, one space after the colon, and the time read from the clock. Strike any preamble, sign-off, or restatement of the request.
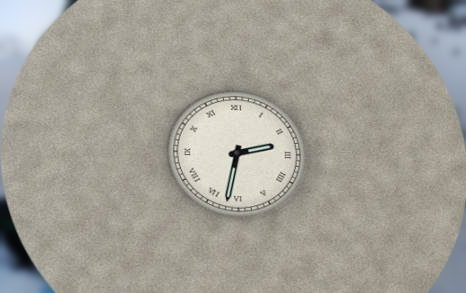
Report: 2:32
